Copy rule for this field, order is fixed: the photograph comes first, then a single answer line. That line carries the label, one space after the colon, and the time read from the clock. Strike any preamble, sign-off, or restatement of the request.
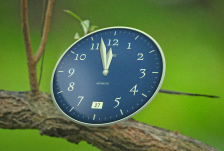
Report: 11:57
